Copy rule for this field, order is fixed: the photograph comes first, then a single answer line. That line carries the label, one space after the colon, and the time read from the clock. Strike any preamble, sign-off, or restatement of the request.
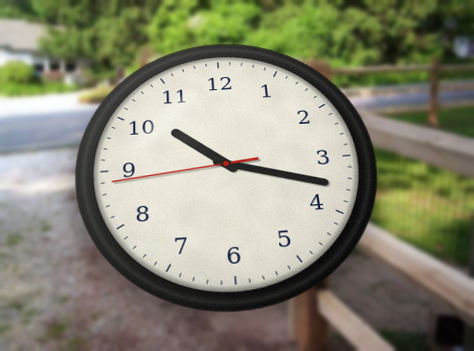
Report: 10:17:44
